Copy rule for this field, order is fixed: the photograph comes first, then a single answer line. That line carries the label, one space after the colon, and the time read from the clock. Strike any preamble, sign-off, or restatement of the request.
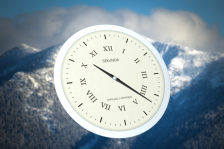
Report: 10:22
